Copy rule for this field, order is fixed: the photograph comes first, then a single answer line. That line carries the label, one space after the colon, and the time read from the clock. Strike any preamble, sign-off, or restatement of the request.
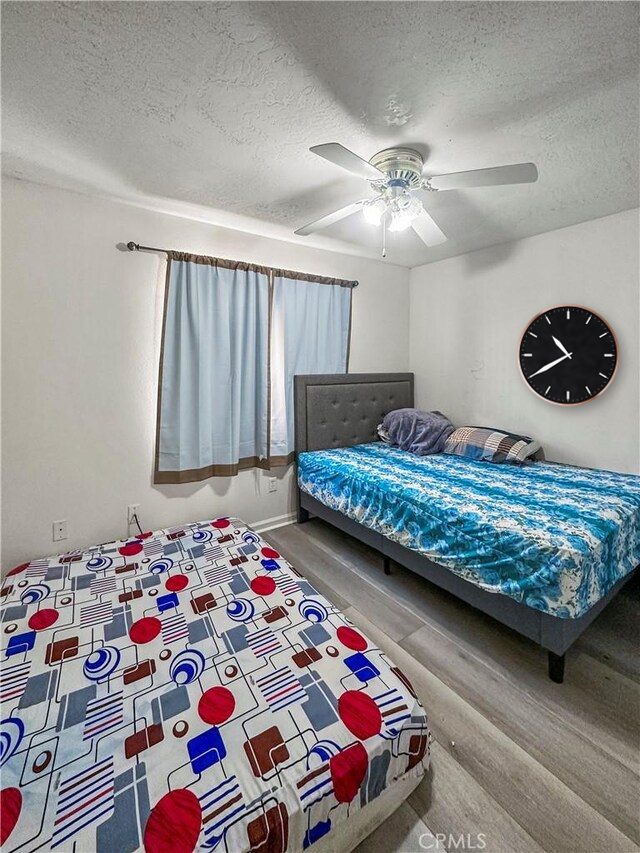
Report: 10:40
